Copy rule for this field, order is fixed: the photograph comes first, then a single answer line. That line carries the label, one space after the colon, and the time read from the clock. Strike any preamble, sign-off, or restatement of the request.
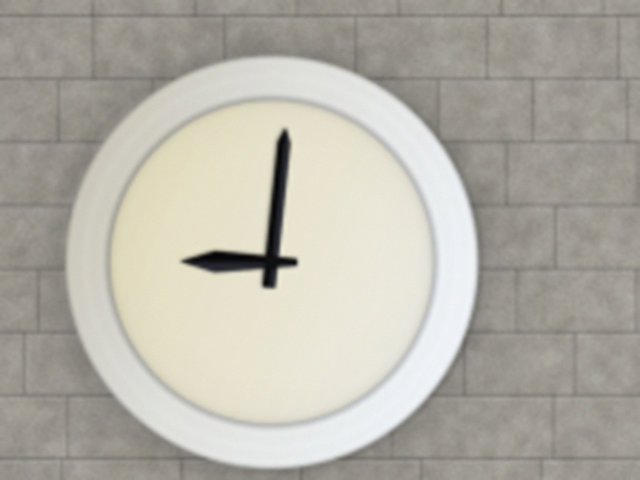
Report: 9:01
